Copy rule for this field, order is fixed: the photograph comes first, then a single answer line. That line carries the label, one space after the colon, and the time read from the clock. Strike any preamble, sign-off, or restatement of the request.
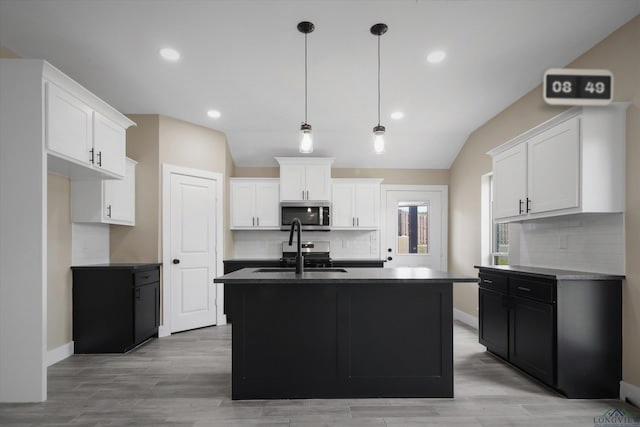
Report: 8:49
